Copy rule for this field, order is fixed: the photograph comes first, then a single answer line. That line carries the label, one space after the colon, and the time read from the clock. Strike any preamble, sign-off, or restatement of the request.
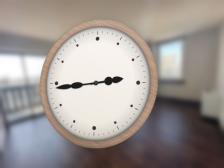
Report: 2:44
